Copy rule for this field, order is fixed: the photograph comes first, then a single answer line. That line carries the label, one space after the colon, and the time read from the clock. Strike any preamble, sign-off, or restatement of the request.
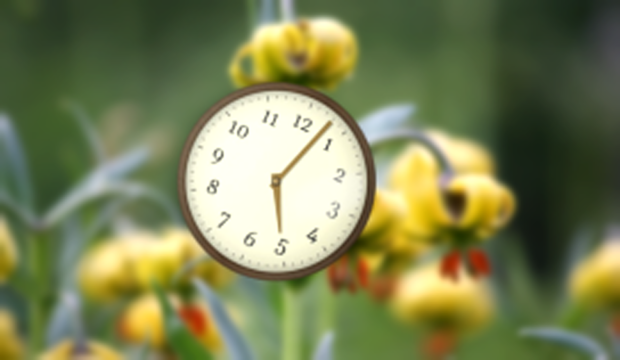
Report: 5:03
